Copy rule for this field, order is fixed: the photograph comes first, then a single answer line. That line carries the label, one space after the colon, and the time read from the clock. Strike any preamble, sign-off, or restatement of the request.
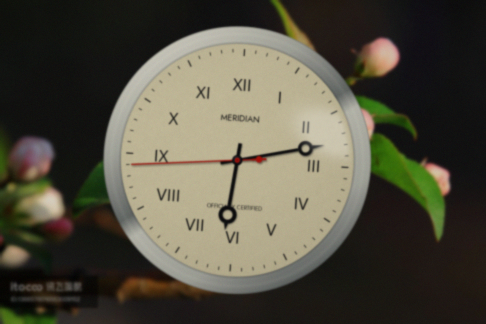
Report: 6:12:44
